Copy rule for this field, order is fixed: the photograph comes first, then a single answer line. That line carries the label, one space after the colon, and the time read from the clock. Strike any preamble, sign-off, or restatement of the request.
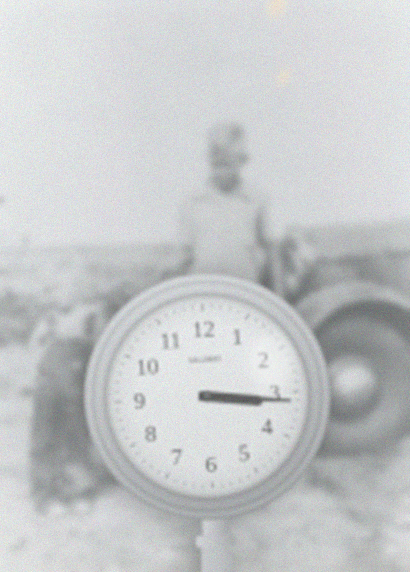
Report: 3:16
